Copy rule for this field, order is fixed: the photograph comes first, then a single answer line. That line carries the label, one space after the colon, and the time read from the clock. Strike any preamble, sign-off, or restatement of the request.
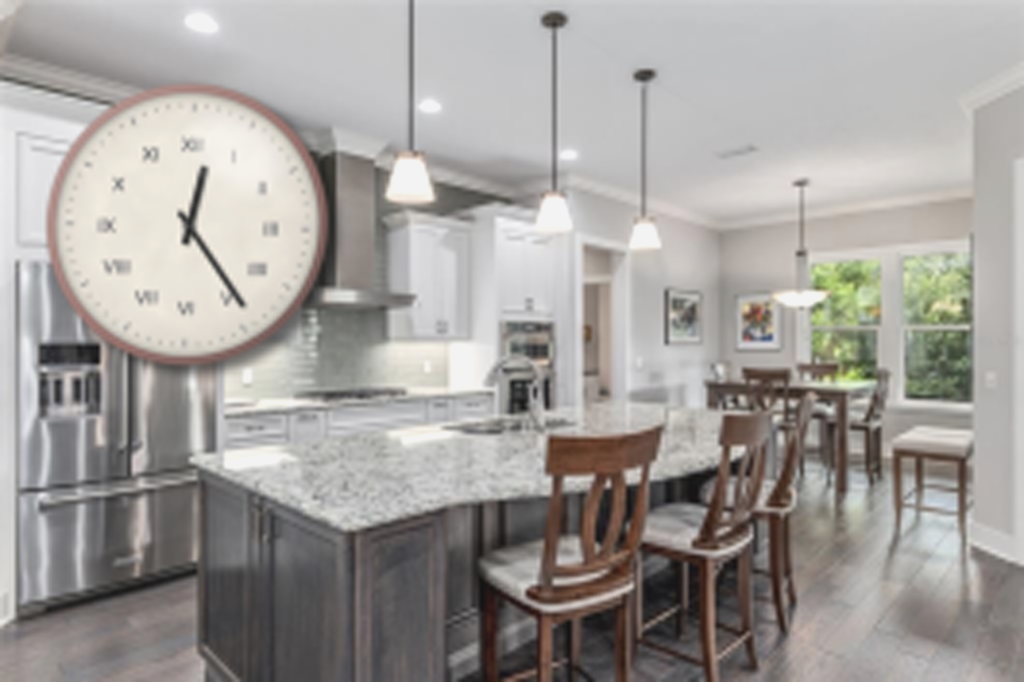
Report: 12:24
